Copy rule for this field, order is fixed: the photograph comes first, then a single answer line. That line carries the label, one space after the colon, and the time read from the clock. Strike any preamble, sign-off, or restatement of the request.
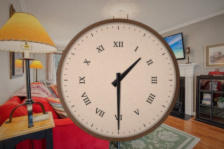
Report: 1:30
